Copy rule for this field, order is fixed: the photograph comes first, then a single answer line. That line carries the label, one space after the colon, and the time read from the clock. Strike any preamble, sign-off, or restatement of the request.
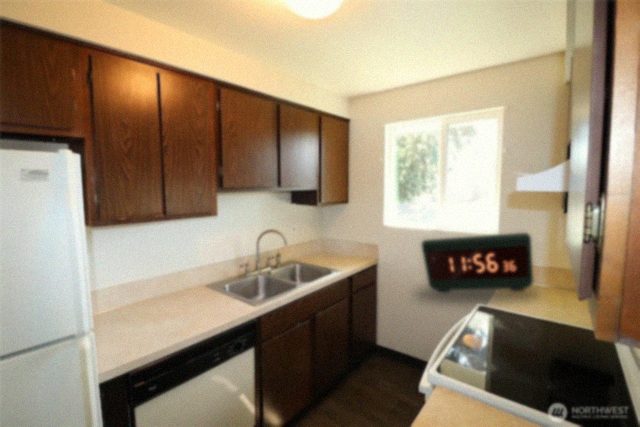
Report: 11:56
